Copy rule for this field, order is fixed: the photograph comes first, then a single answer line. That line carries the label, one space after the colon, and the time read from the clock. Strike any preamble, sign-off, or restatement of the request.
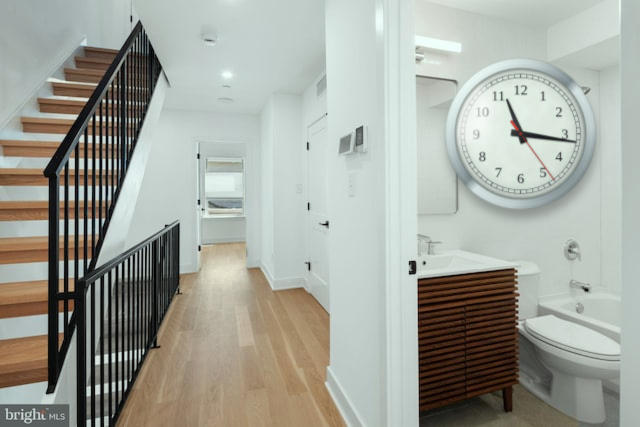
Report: 11:16:24
